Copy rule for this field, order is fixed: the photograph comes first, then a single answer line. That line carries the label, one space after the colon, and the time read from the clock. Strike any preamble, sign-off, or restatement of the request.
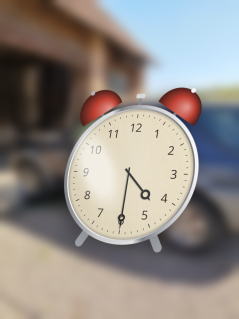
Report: 4:30
